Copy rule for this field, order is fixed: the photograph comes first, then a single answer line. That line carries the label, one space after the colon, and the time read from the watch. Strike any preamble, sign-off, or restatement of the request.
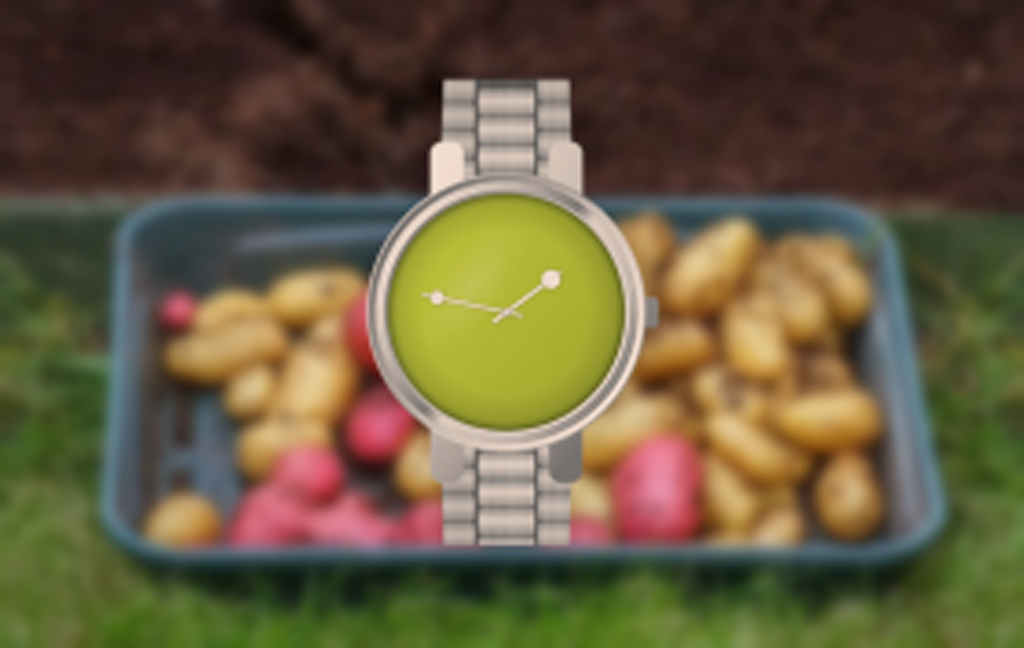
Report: 1:47
